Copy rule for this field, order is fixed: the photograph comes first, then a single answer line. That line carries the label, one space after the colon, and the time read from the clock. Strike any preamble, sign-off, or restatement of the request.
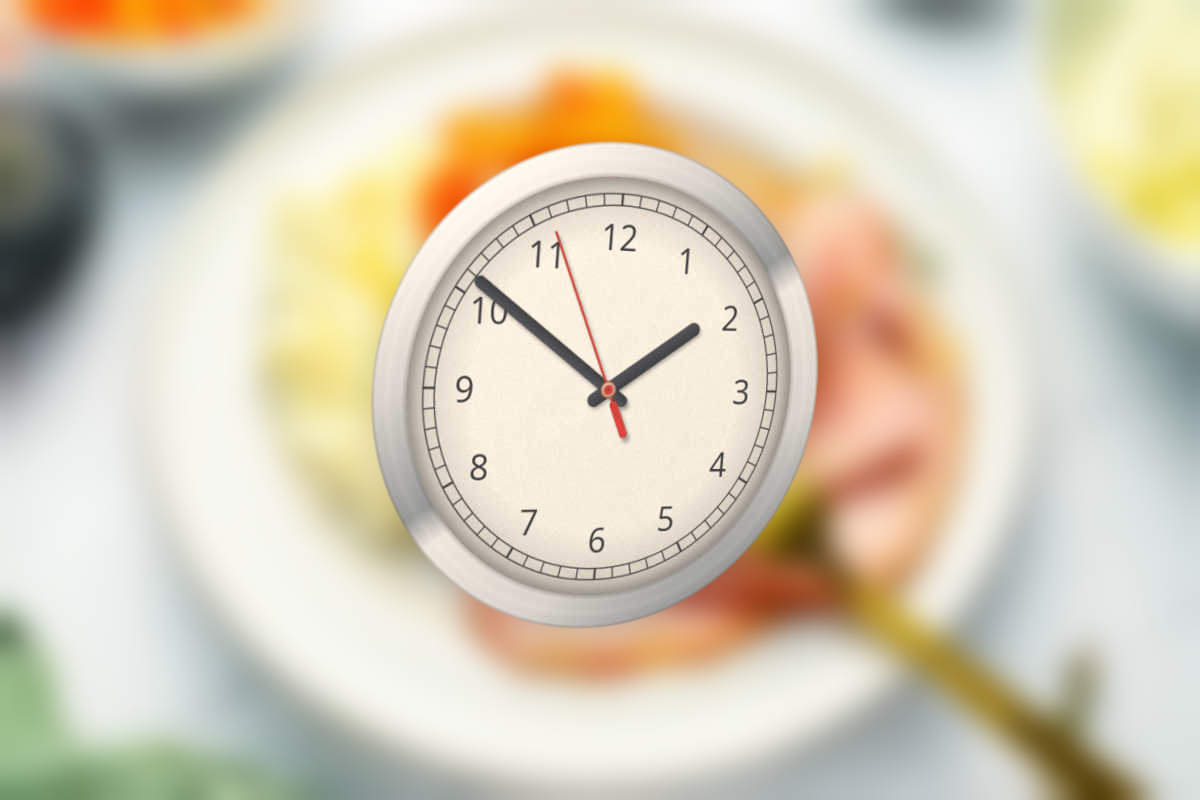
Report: 1:50:56
